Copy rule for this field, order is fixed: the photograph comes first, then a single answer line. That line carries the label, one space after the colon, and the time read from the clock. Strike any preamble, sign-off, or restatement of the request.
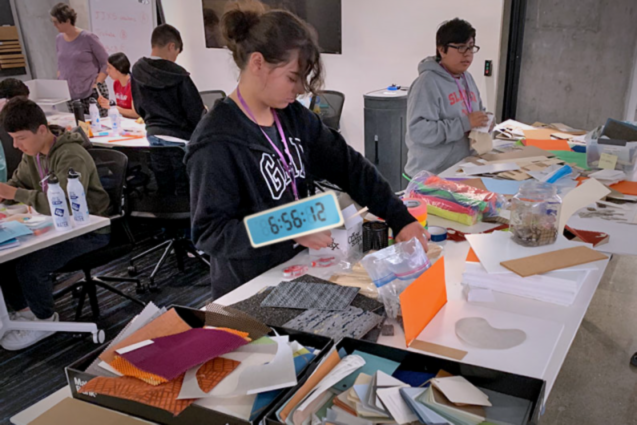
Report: 6:56:12
